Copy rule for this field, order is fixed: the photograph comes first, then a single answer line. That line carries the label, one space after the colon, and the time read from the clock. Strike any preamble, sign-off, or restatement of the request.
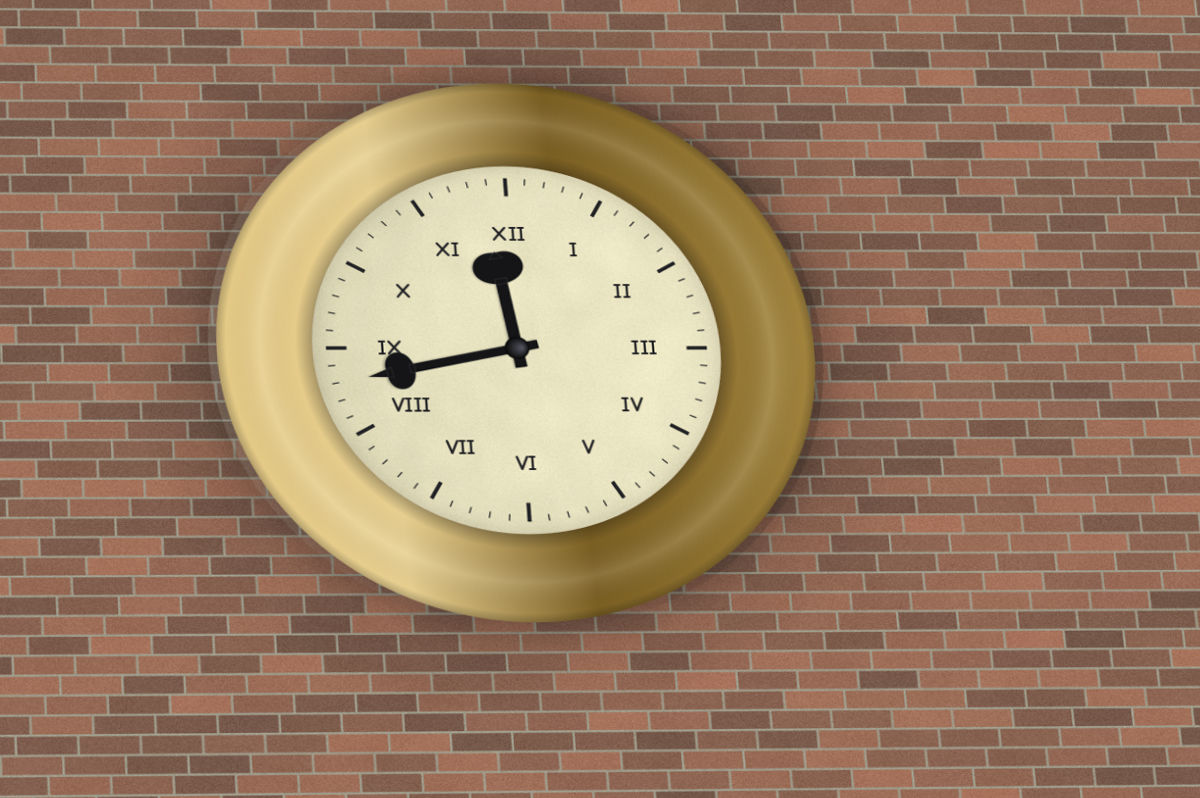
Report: 11:43
